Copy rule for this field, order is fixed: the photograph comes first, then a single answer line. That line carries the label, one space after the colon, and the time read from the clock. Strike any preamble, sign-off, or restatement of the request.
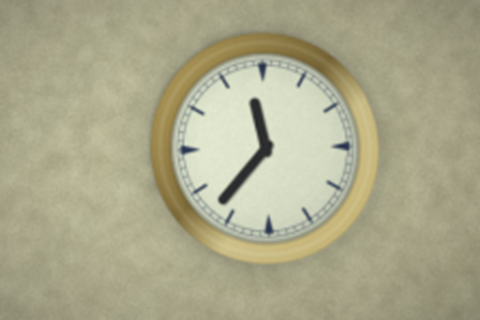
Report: 11:37
